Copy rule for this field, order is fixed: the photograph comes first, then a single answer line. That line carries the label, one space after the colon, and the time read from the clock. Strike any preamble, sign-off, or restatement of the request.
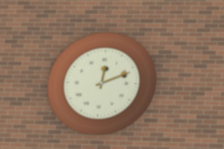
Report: 12:11
